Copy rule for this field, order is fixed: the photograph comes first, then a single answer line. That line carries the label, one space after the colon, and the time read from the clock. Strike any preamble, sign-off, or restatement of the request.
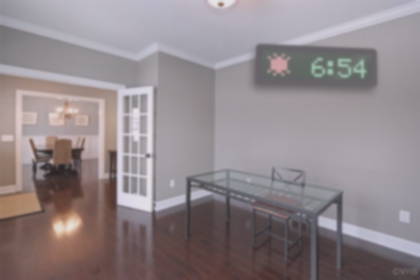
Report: 6:54
